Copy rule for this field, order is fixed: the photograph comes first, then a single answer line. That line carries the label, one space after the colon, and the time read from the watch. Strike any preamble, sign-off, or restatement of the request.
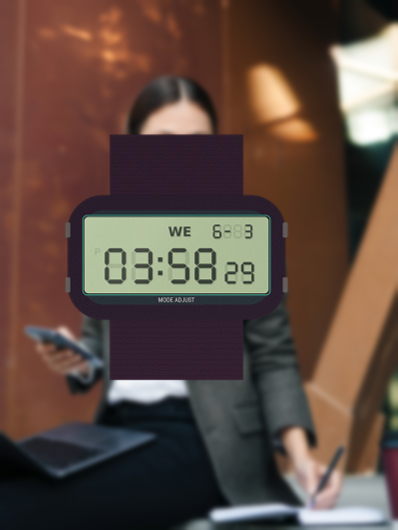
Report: 3:58:29
